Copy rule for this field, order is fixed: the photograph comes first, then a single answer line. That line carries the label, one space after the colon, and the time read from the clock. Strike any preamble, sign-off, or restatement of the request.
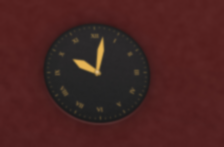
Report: 10:02
